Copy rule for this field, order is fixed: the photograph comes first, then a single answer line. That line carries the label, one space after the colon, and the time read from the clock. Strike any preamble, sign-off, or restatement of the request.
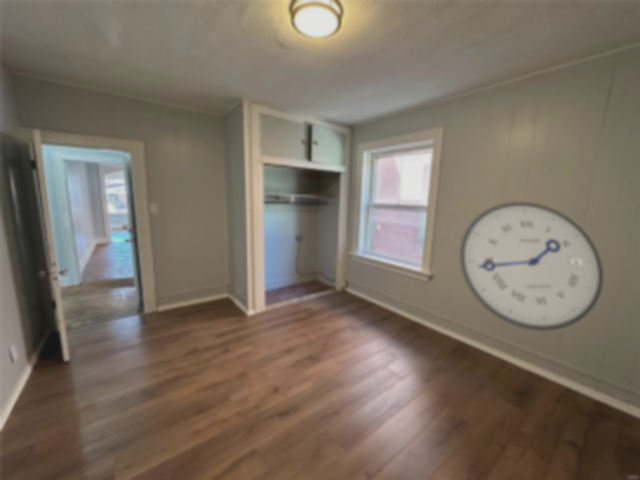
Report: 1:44
